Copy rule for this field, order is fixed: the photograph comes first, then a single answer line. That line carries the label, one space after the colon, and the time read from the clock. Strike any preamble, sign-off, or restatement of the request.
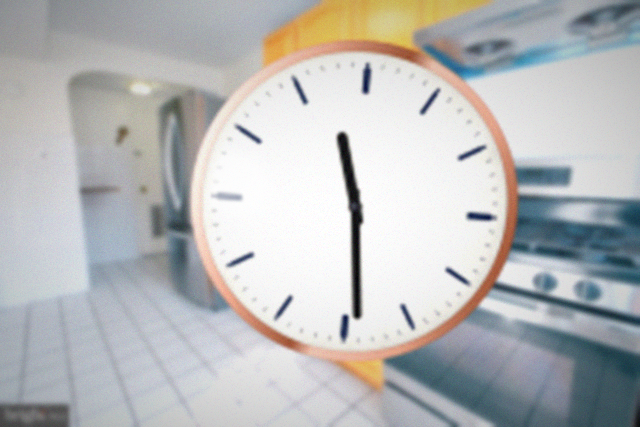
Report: 11:29
